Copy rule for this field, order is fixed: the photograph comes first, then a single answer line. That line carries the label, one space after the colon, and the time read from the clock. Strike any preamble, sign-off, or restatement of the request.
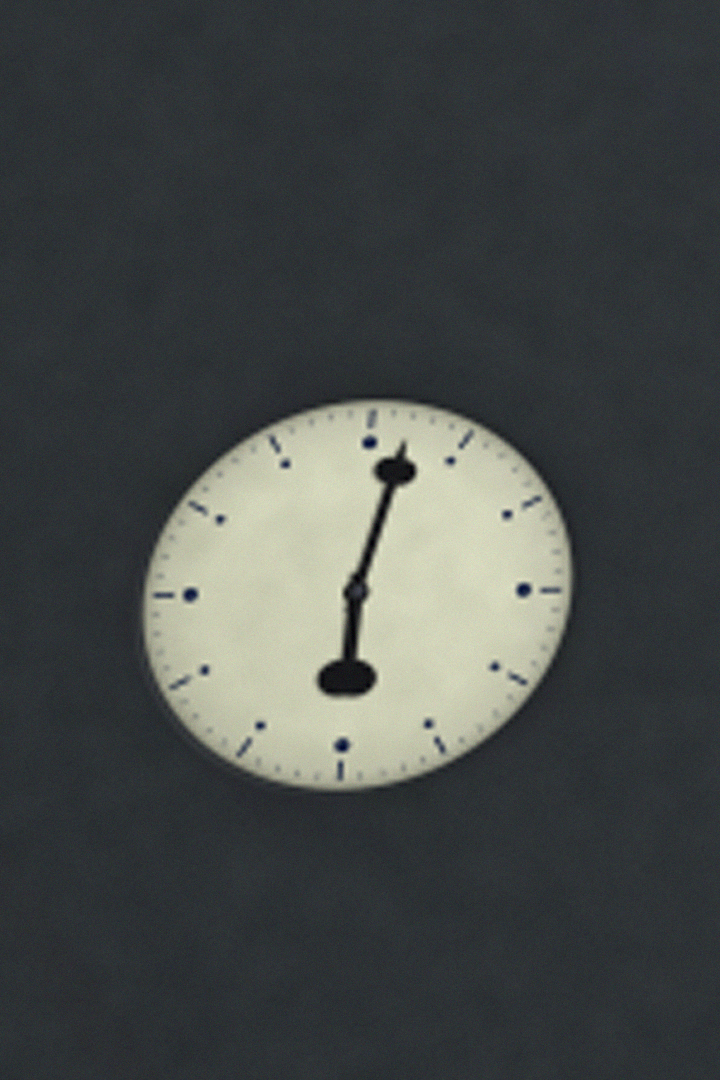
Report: 6:02
